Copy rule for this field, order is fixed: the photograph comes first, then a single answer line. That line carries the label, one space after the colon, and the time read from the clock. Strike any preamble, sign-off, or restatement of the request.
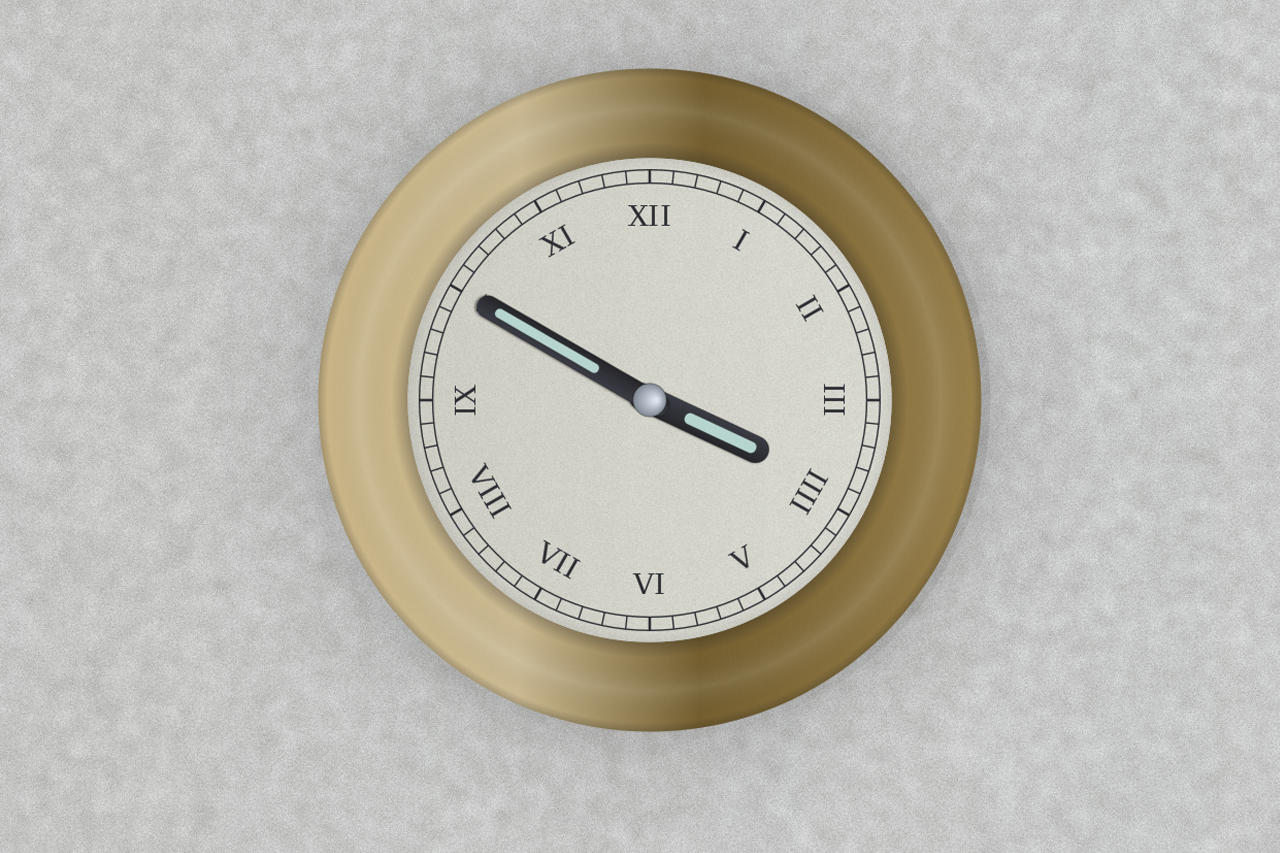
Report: 3:50
